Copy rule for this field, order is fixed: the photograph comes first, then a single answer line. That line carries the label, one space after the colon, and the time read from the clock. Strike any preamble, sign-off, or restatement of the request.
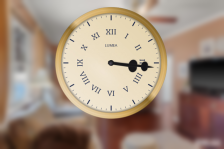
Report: 3:16
